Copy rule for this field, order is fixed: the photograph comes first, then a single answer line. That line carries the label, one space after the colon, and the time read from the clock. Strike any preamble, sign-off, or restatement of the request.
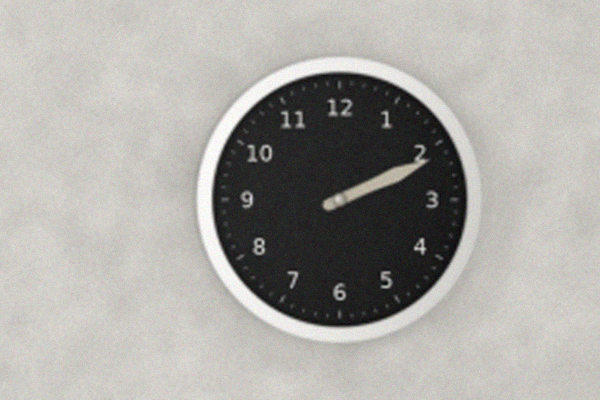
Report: 2:11
